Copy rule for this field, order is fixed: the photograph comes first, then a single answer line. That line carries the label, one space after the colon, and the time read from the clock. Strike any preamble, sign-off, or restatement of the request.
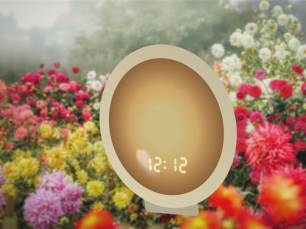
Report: 12:12
